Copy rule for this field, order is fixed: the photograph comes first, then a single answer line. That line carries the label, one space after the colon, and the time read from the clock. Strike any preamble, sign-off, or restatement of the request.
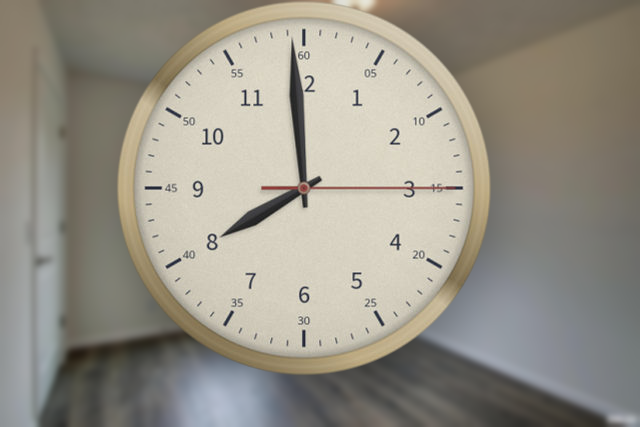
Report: 7:59:15
